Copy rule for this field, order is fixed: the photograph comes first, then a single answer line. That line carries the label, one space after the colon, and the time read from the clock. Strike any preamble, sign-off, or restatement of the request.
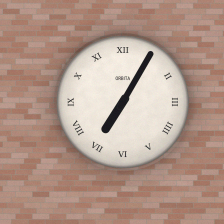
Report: 7:05
